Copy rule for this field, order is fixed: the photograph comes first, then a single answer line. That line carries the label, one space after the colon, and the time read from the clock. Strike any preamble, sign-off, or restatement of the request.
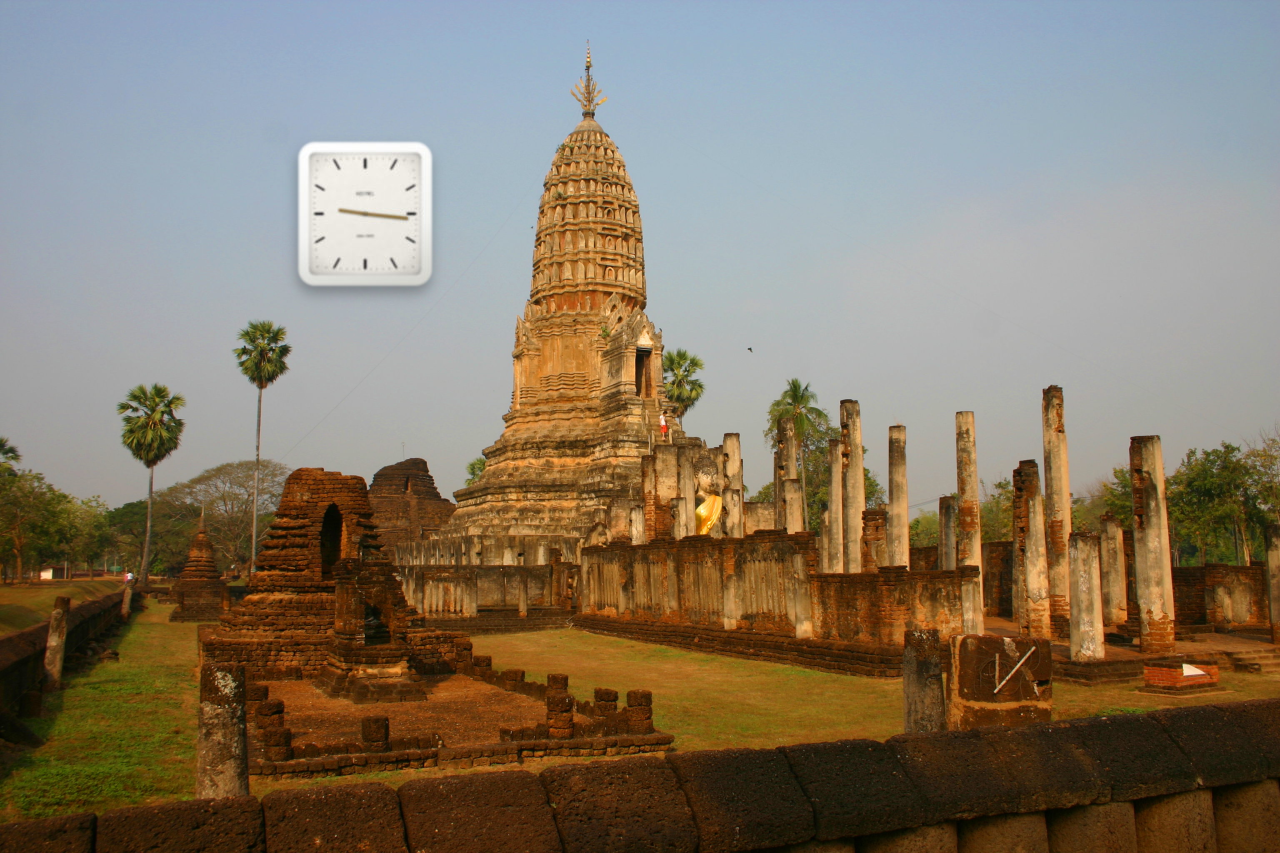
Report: 9:16
